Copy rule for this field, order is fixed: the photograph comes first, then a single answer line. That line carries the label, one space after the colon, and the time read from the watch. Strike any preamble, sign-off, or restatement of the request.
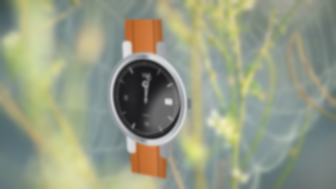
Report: 12:02
